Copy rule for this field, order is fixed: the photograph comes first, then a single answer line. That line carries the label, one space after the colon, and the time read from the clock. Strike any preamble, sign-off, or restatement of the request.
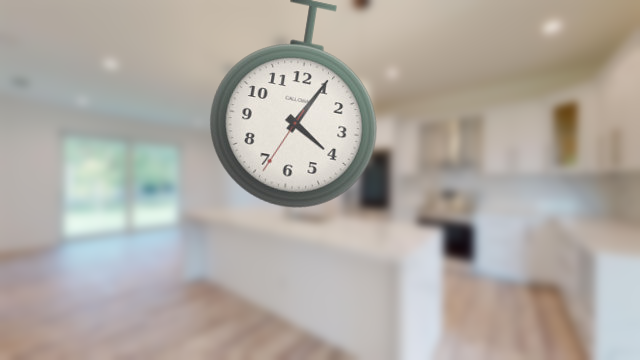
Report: 4:04:34
